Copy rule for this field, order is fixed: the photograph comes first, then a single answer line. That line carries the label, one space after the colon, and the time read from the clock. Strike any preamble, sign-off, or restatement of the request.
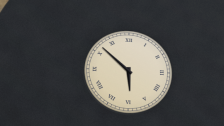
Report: 5:52
